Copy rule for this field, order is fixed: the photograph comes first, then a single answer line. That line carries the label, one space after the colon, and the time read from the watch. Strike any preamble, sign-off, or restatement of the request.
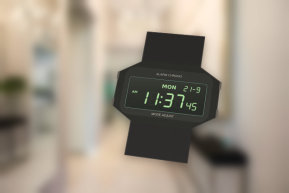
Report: 11:37:45
